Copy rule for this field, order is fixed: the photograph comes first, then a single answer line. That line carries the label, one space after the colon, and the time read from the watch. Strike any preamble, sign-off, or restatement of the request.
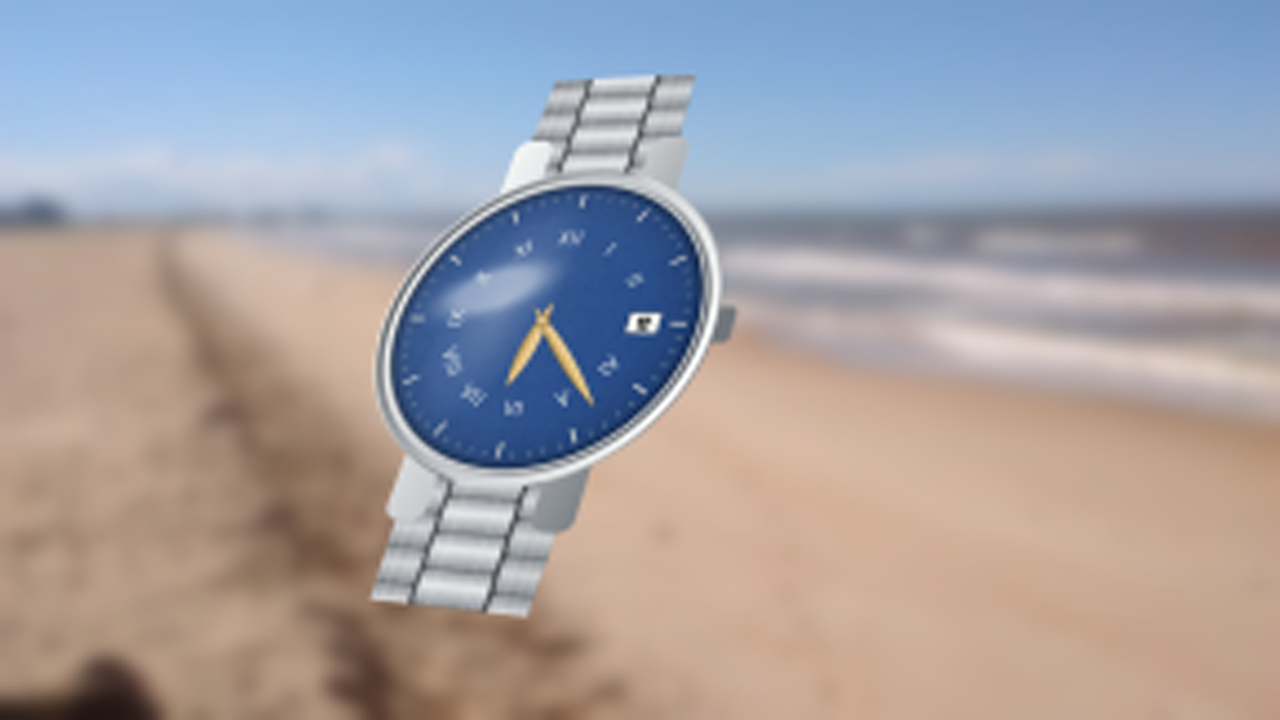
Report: 6:23
